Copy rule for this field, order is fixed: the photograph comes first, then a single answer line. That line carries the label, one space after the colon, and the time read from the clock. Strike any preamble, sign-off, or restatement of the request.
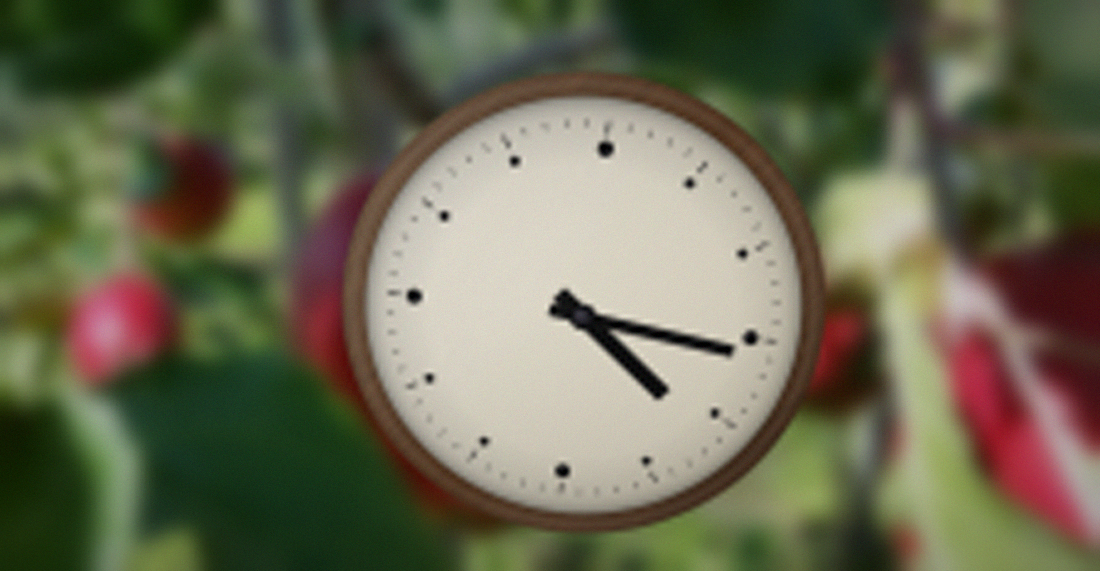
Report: 4:16
